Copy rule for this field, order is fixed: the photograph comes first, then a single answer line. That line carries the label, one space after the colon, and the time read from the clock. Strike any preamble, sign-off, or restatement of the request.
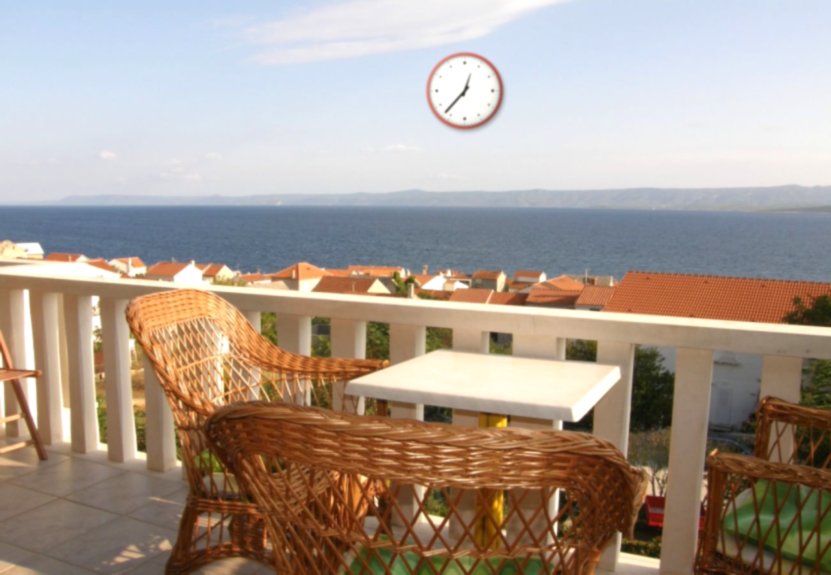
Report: 12:37
